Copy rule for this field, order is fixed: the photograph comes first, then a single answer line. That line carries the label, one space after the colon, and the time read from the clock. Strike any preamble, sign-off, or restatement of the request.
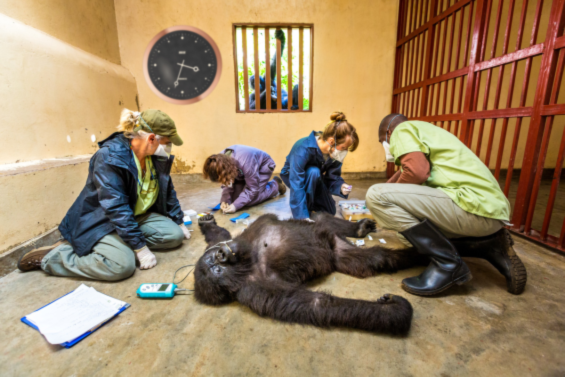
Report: 3:33
